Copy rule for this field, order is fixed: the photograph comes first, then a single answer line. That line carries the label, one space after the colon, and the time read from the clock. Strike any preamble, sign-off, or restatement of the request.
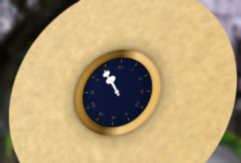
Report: 10:54
